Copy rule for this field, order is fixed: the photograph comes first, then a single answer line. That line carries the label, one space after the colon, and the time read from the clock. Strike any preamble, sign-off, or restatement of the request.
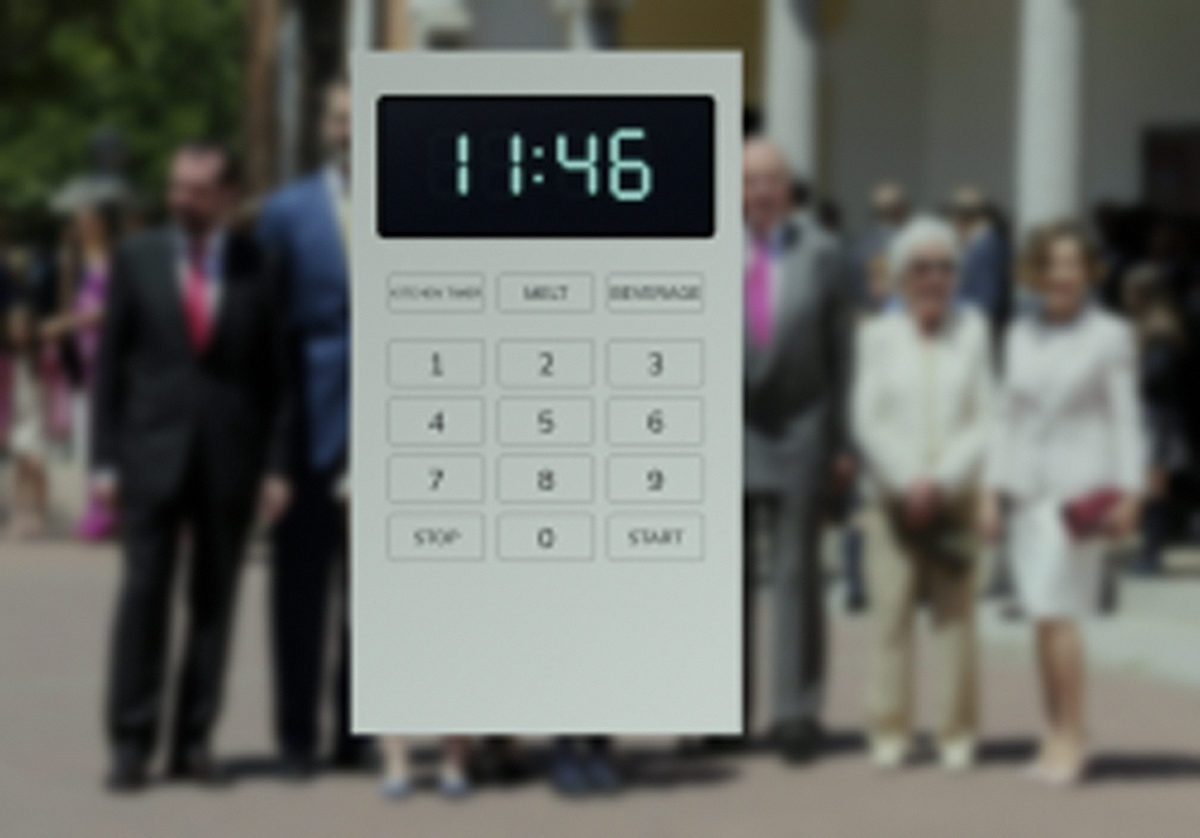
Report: 11:46
